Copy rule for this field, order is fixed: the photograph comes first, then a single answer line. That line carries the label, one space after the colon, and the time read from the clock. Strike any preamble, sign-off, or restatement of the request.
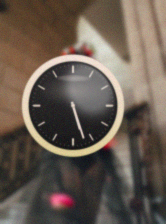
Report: 5:27
